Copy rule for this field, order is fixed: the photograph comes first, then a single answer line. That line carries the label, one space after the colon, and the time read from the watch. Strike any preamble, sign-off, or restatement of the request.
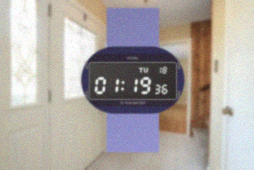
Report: 1:19:36
